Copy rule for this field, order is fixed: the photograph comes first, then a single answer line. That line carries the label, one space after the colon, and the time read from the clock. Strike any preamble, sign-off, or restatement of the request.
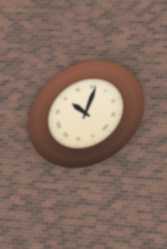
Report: 10:01
